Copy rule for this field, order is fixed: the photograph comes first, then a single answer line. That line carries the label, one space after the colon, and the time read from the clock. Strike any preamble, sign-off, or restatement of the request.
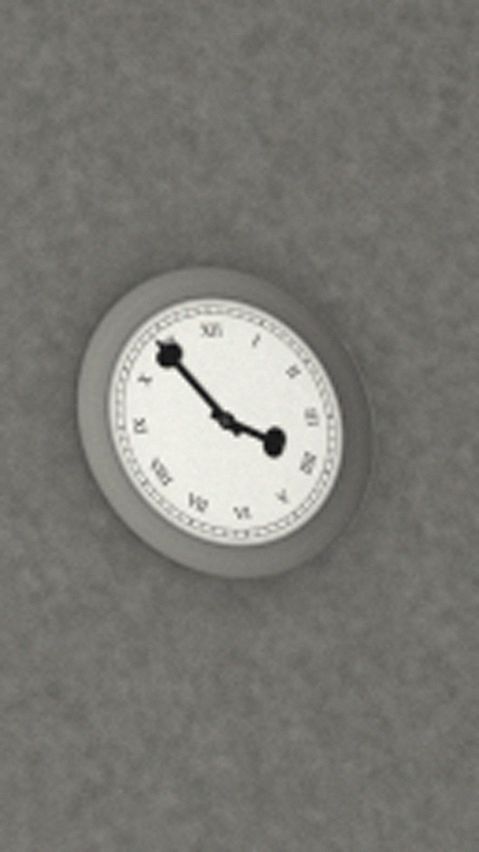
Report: 3:54
